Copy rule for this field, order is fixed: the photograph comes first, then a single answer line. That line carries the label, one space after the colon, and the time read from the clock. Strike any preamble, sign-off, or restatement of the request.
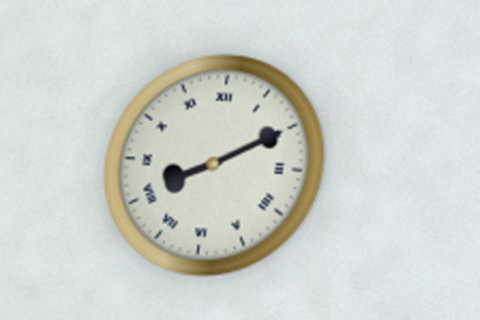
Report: 8:10
